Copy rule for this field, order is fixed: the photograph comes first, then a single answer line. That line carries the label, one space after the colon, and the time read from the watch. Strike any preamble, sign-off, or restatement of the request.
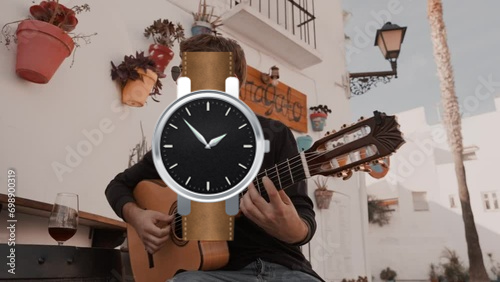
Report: 1:53
